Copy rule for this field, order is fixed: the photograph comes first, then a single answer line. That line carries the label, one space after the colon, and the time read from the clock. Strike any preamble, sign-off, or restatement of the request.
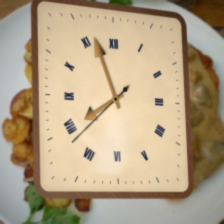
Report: 7:56:38
